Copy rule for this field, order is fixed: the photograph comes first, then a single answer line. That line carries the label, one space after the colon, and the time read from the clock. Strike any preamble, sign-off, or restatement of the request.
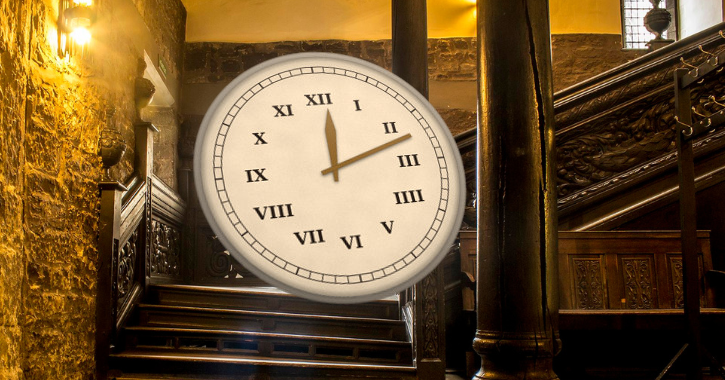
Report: 12:12
